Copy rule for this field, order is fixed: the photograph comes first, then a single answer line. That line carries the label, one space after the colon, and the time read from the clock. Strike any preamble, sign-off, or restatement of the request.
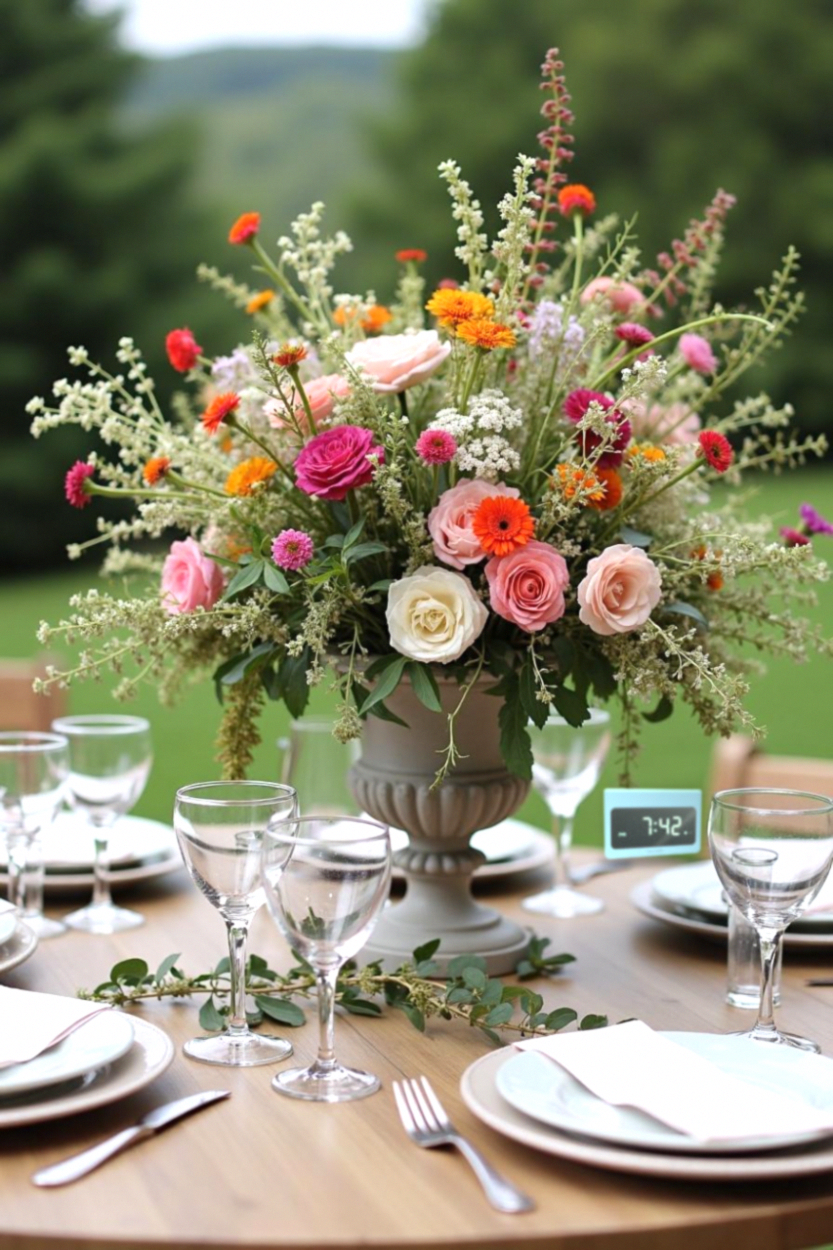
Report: 7:42
